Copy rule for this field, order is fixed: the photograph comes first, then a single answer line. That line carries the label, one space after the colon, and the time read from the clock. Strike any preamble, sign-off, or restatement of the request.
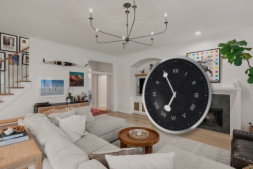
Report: 6:55
